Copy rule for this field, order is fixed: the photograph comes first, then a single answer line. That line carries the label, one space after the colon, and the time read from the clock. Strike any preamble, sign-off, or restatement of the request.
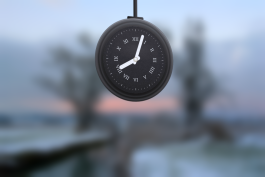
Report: 8:03
